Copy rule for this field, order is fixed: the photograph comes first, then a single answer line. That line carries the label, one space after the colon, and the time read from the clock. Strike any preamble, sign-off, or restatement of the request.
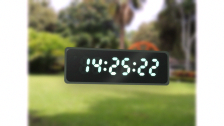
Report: 14:25:22
